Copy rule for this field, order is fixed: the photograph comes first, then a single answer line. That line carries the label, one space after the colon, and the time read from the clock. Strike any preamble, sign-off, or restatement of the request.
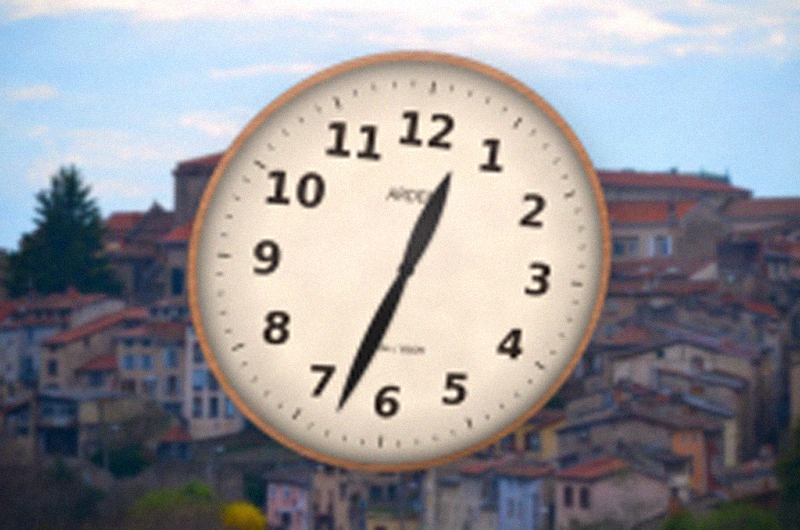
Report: 12:33
